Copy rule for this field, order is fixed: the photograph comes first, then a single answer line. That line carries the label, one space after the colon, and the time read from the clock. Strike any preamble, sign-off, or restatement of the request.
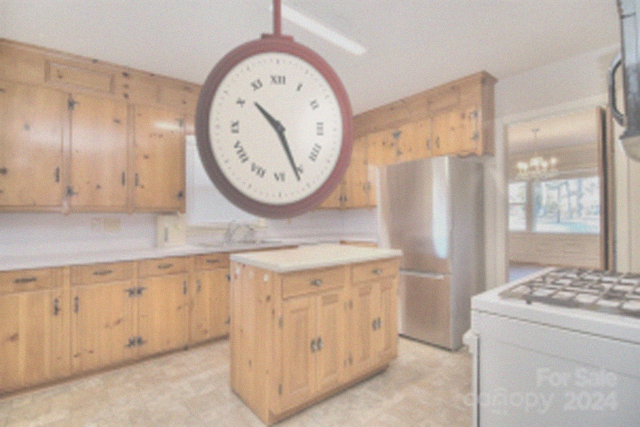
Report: 10:26
